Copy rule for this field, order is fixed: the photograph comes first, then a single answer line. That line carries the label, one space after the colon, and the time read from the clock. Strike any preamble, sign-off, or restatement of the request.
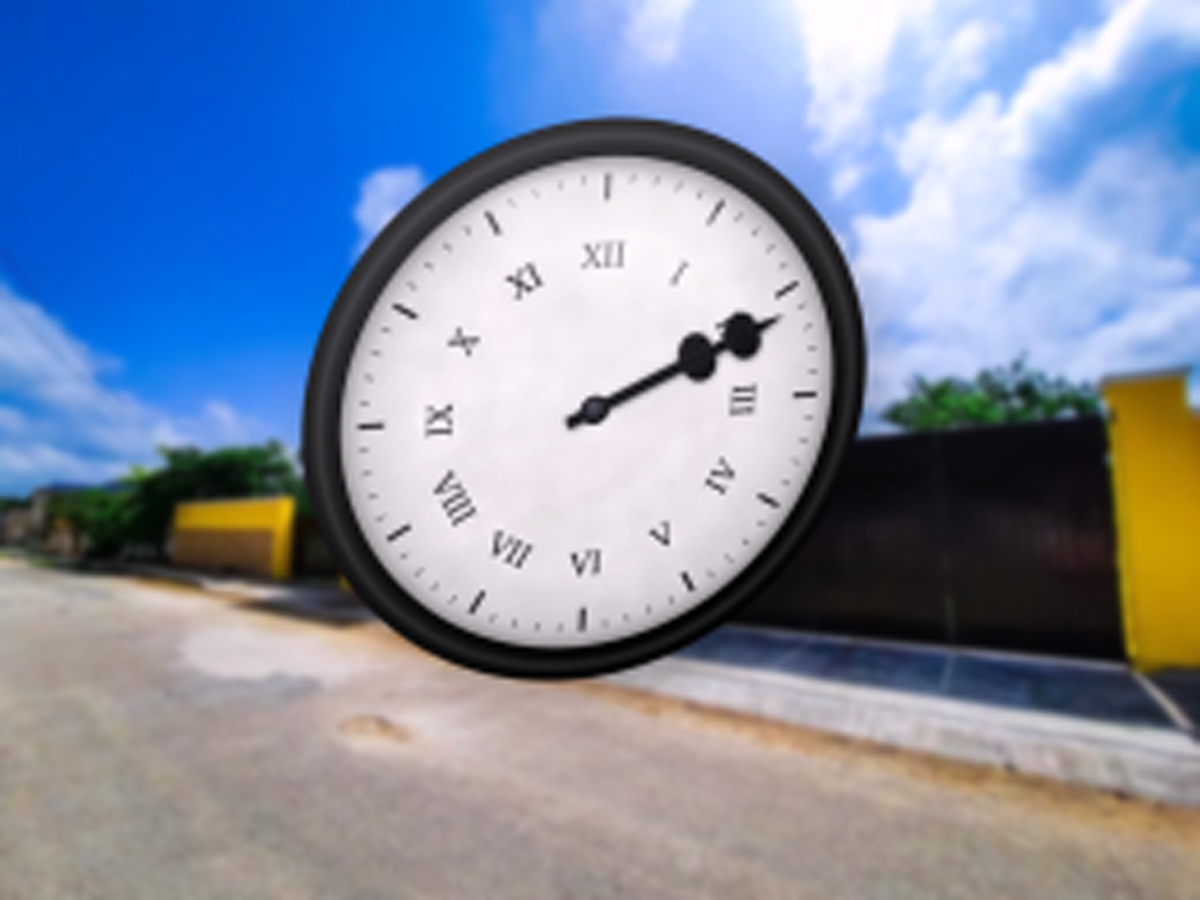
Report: 2:11
